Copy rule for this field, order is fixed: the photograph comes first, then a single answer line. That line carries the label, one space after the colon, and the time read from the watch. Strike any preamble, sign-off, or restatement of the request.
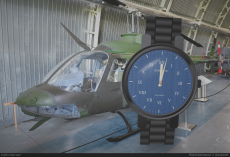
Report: 12:02
